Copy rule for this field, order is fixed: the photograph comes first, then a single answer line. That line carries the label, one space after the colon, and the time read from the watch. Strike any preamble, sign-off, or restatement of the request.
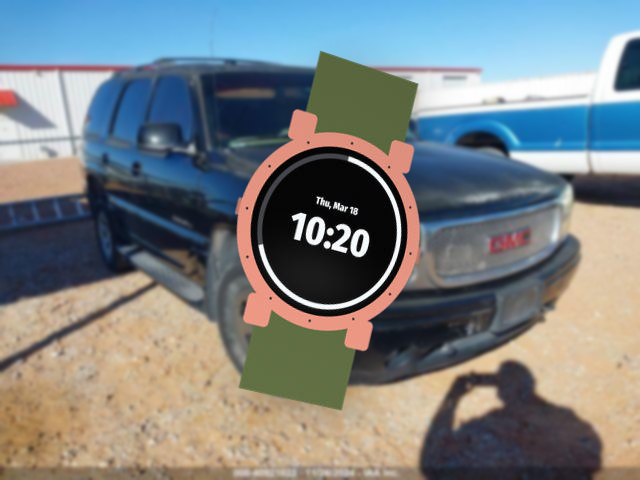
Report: 10:20
